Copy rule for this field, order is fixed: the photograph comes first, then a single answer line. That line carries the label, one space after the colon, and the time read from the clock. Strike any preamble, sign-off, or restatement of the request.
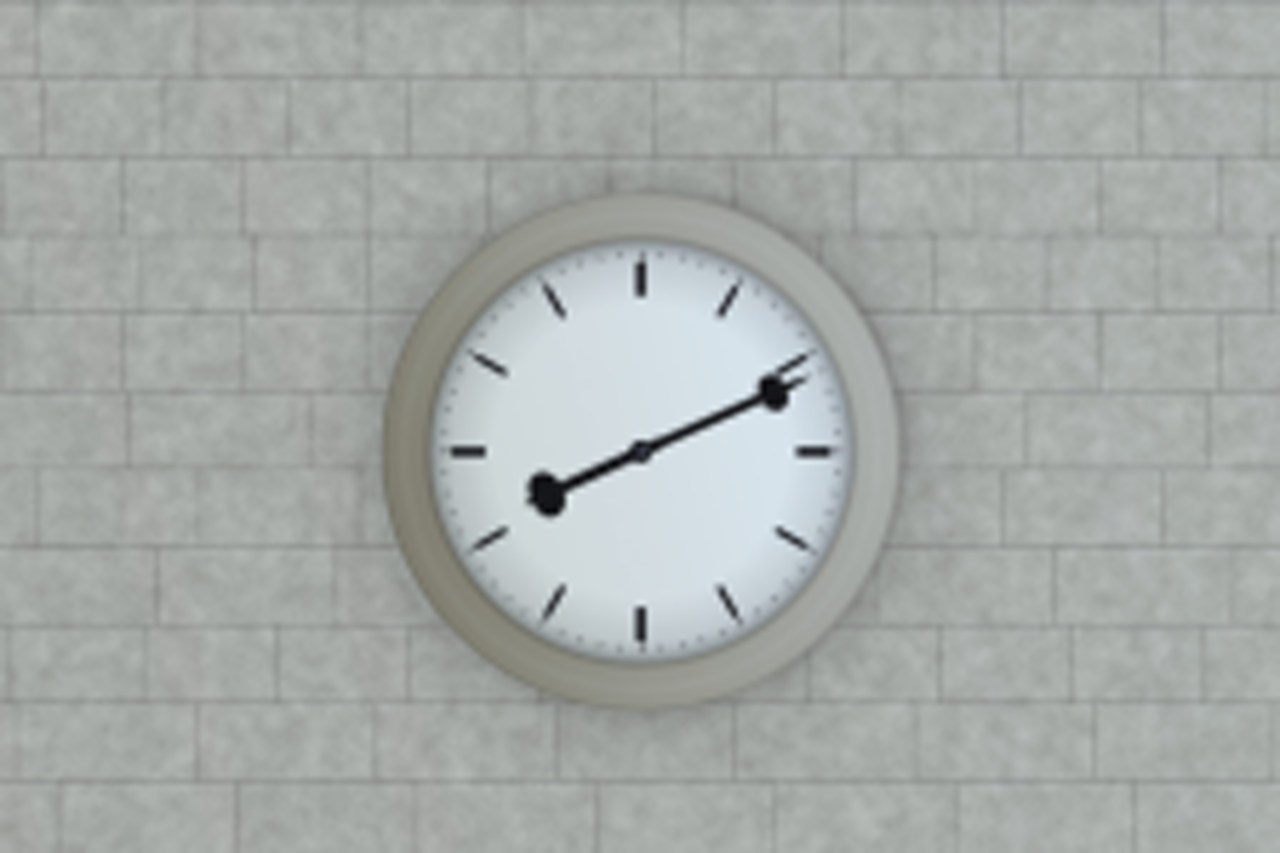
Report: 8:11
